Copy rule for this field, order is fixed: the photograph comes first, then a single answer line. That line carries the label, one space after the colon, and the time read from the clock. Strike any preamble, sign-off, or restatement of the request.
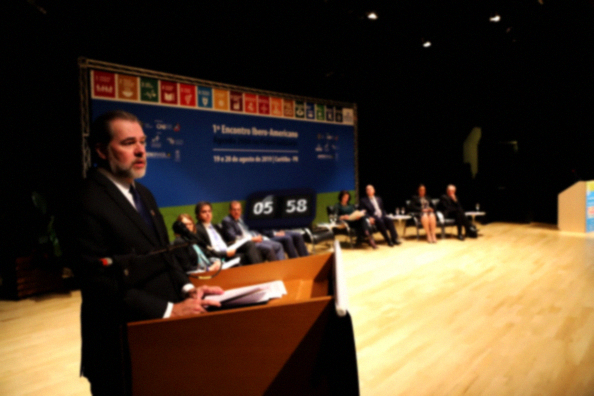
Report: 5:58
